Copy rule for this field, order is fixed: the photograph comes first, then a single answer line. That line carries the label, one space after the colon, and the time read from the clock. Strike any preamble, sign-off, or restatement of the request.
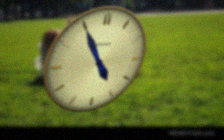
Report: 4:55
